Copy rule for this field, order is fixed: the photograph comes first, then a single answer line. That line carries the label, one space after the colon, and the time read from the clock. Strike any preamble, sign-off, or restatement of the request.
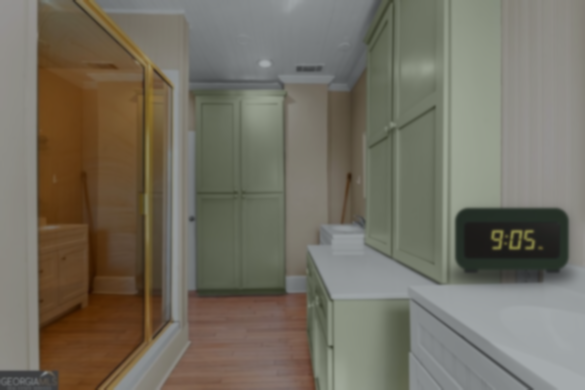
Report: 9:05
